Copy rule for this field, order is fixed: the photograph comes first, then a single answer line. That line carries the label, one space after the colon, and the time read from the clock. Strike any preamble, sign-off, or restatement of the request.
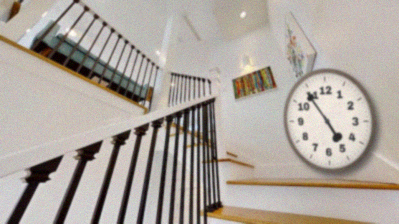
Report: 4:54
